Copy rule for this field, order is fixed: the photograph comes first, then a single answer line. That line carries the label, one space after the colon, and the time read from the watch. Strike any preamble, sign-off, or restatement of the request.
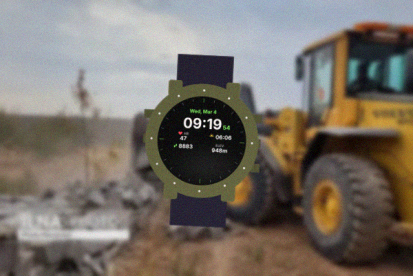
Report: 9:19
